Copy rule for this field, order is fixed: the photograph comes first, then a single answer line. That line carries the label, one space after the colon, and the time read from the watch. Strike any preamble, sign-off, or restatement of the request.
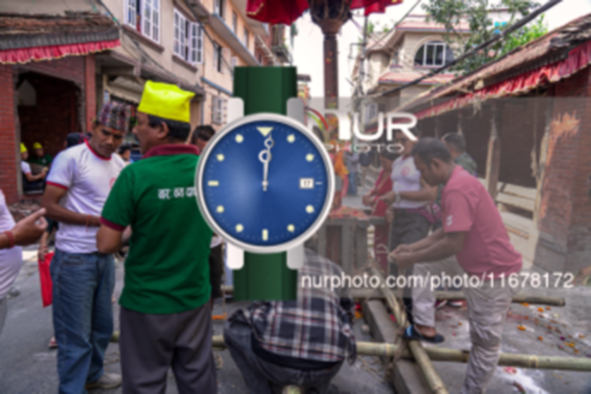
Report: 12:01
